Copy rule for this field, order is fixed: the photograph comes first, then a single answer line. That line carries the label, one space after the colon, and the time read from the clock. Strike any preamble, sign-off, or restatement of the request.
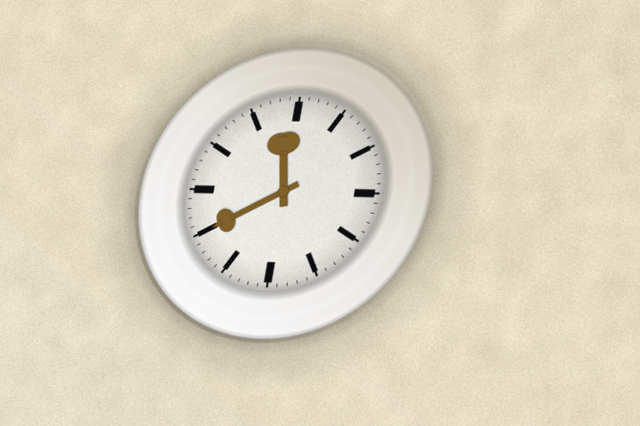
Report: 11:40
